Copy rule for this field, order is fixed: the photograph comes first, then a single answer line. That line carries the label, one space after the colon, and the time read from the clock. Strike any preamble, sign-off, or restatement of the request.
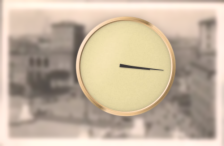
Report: 3:16
